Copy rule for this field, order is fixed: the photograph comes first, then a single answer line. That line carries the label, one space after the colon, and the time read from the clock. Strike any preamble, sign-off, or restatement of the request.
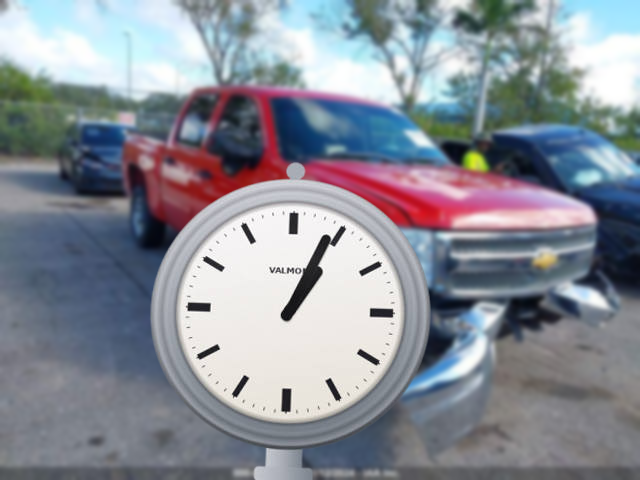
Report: 1:04
